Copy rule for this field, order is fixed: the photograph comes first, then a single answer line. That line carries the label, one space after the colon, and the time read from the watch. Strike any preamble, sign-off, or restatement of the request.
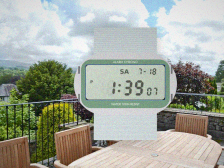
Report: 1:39:07
